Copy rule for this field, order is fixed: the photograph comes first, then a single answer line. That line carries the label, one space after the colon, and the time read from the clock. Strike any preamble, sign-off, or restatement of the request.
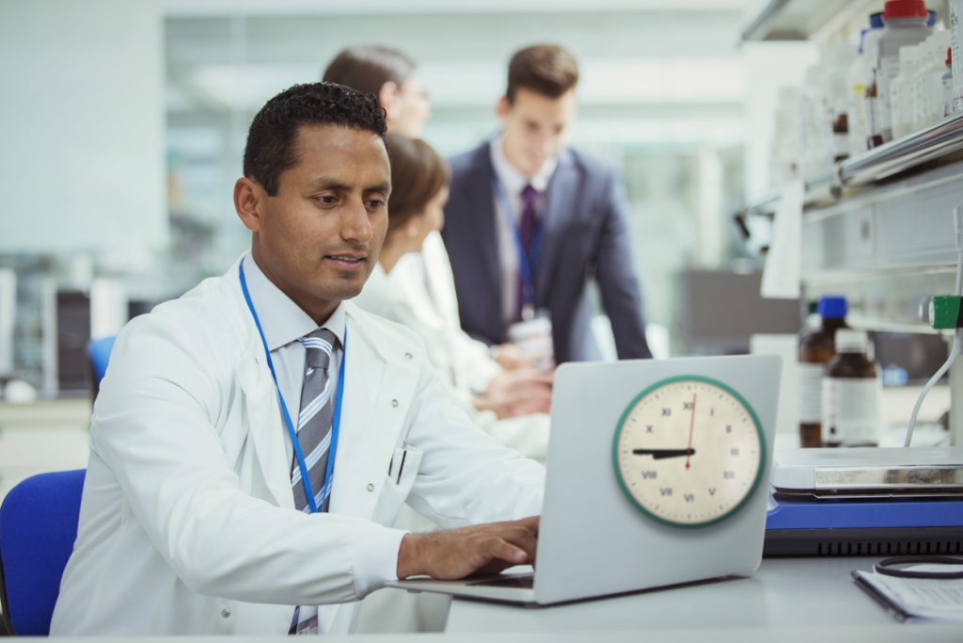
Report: 8:45:01
